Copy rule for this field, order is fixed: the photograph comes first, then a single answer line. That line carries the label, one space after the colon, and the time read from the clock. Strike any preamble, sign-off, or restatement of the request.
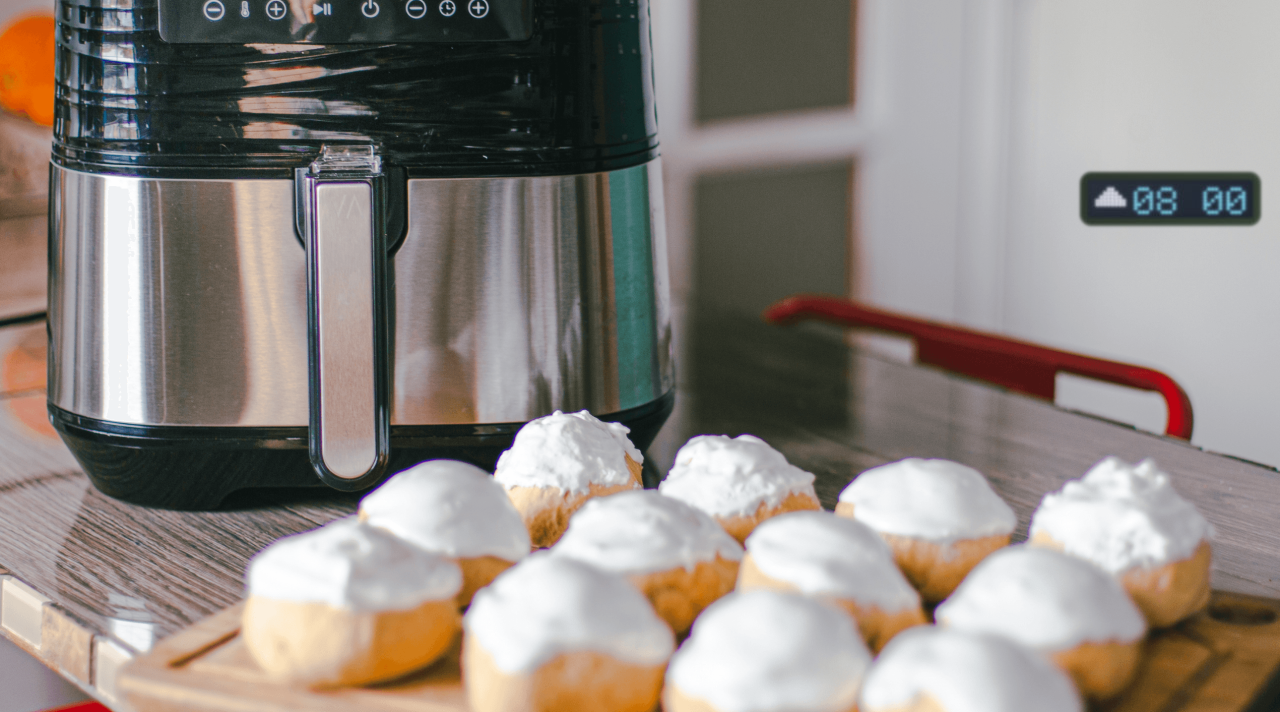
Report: 8:00
